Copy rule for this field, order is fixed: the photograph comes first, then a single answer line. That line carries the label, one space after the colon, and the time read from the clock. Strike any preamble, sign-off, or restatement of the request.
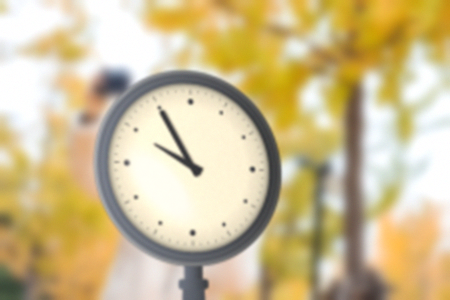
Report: 9:55
